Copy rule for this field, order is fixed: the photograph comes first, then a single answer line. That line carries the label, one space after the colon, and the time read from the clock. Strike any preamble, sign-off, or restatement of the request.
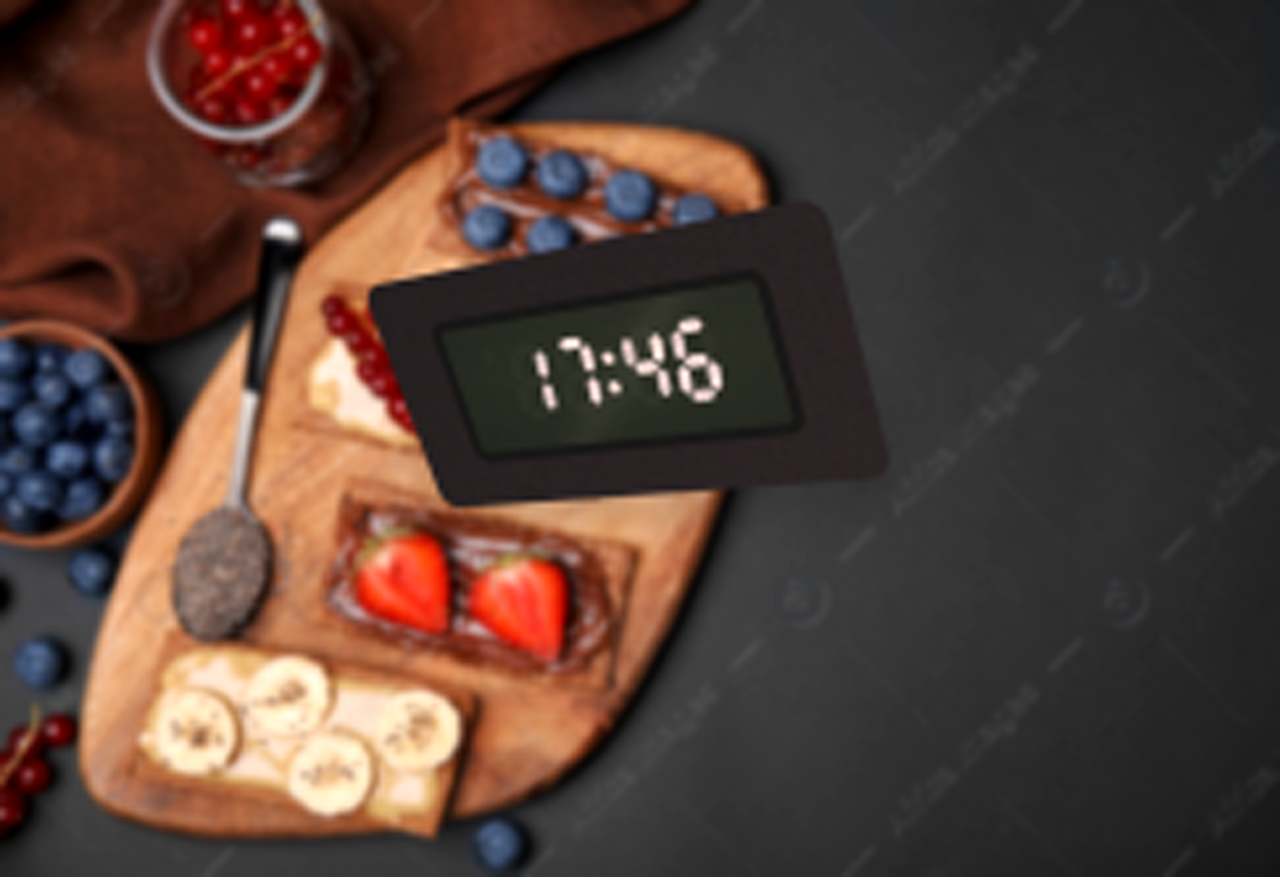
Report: 17:46
